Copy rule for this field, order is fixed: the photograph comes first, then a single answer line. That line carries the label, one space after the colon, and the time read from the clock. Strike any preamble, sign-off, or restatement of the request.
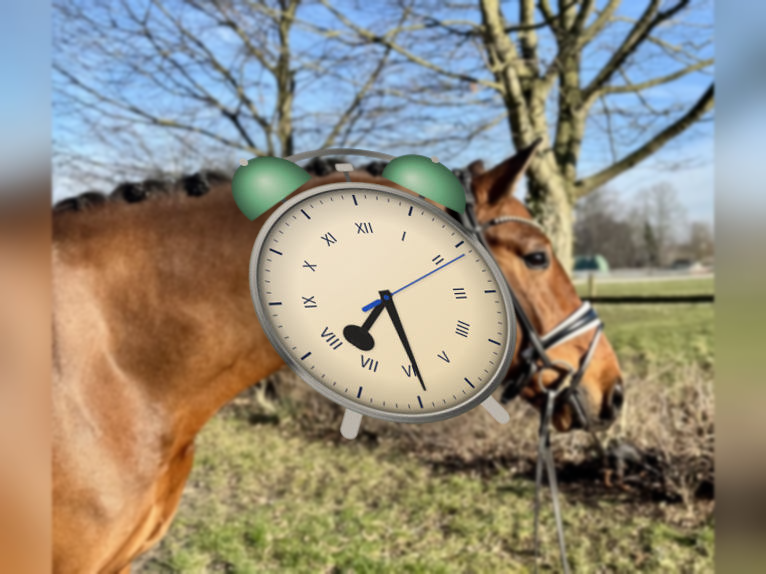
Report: 7:29:11
